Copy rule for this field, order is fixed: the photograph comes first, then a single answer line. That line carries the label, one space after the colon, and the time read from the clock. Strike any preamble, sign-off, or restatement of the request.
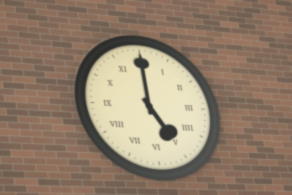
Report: 5:00
